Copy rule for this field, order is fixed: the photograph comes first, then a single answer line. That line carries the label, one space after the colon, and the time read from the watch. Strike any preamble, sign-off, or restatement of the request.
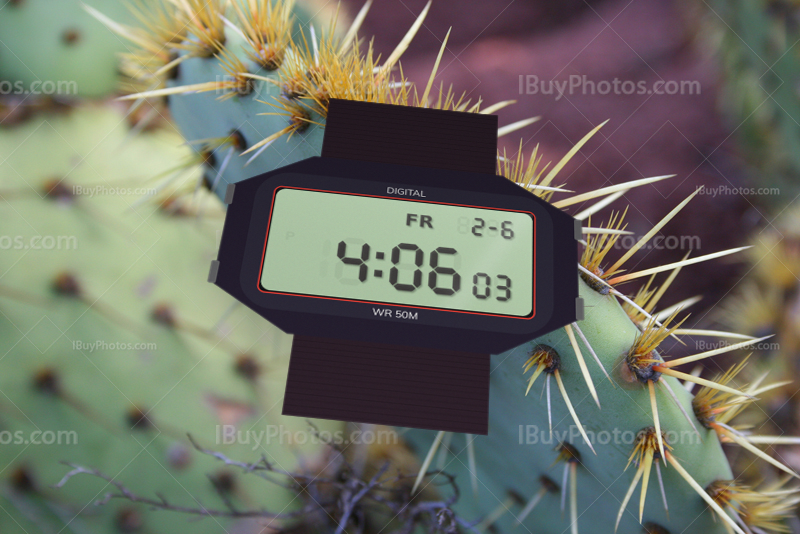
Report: 4:06:03
